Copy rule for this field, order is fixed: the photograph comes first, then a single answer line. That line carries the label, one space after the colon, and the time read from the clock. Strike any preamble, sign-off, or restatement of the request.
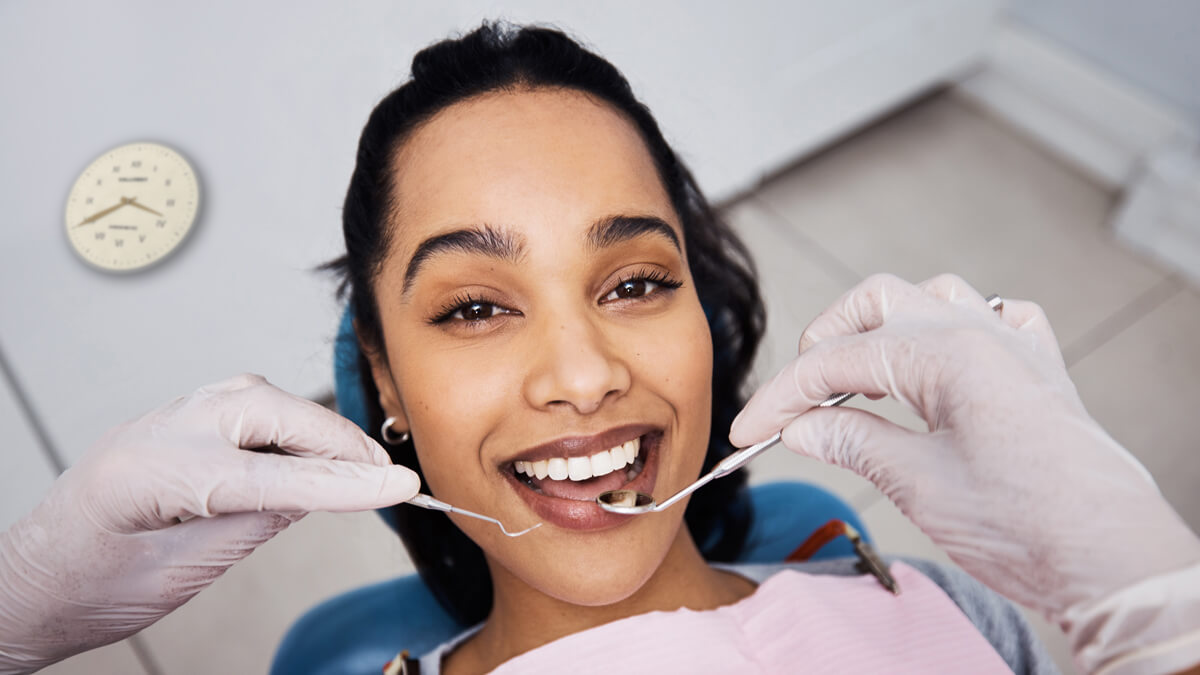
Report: 3:40
